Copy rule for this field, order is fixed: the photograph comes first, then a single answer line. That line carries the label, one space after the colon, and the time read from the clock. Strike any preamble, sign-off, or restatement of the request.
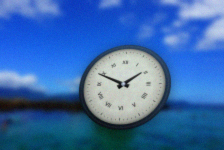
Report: 1:49
